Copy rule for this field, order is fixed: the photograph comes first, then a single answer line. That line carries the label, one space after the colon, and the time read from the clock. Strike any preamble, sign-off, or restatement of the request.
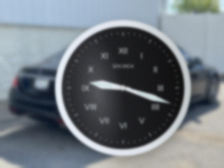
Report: 9:18
